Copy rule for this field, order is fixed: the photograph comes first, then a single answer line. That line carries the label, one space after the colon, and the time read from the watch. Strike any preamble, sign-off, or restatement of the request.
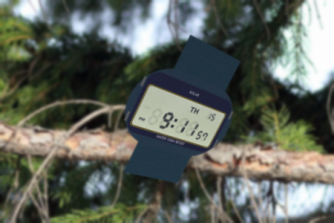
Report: 9:11:57
